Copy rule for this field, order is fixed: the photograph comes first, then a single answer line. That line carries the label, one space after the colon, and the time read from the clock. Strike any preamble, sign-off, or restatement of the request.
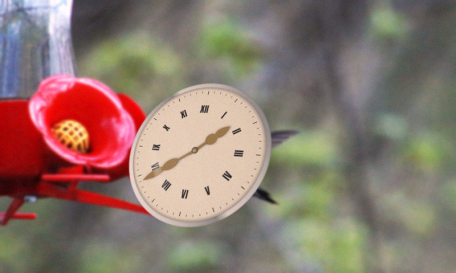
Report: 1:39
